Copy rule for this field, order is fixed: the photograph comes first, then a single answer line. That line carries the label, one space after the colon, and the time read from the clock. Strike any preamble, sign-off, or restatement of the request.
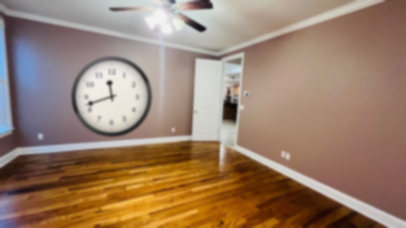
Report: 11:42
